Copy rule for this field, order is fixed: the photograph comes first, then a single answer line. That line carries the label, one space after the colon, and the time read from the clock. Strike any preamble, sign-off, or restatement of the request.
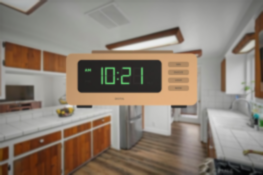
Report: 10:21
